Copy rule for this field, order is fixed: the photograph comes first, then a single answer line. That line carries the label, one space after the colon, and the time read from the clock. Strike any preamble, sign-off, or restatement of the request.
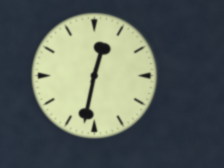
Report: 12:32
